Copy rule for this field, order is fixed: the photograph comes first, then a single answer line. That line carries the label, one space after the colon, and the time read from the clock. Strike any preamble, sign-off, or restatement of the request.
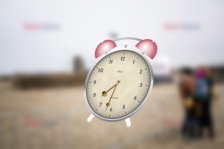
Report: 7:32
